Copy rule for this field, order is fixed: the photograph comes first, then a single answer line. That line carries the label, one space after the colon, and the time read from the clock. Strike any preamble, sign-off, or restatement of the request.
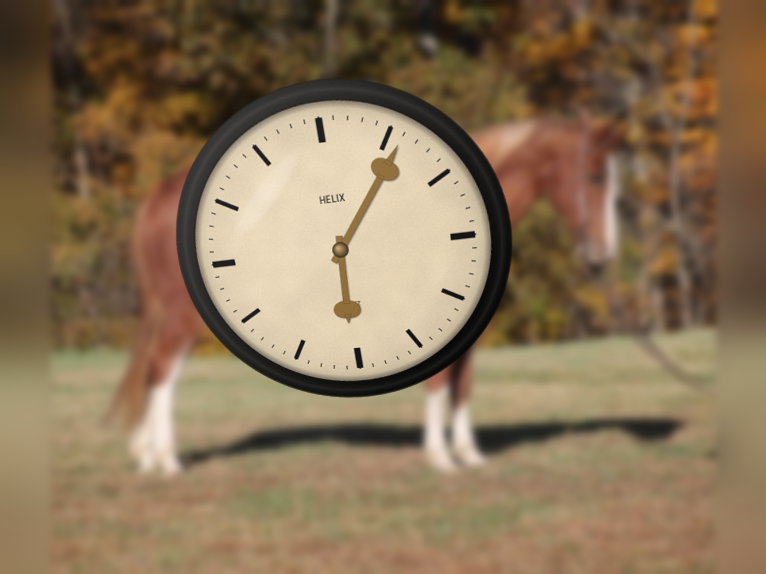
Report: 6:06
